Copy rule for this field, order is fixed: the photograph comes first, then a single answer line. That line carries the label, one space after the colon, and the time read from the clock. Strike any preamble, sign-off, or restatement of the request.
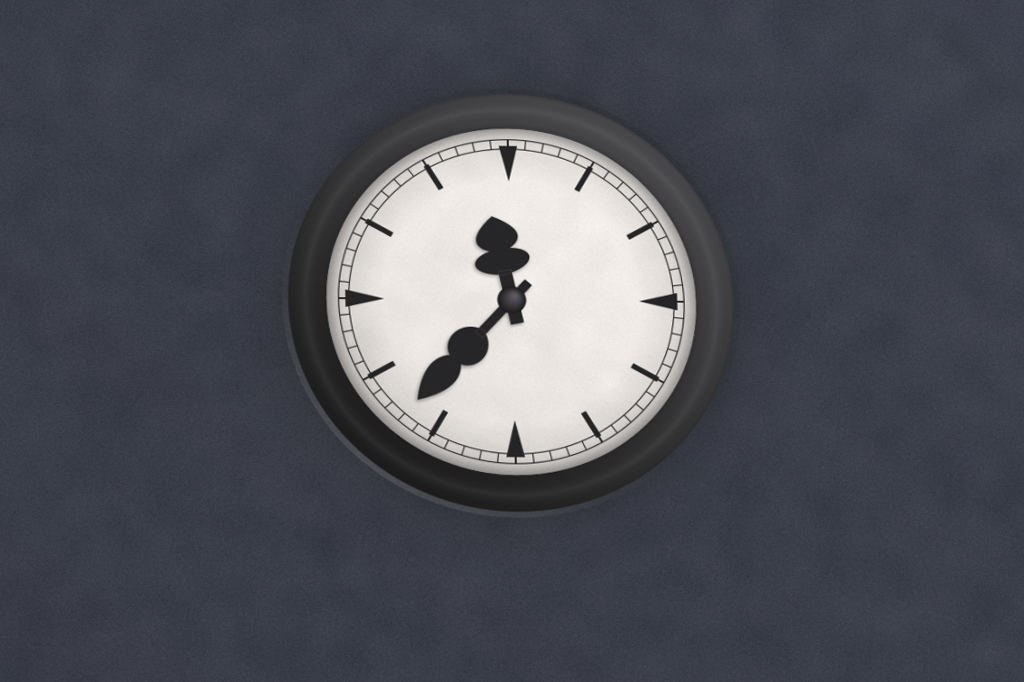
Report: 11:37
